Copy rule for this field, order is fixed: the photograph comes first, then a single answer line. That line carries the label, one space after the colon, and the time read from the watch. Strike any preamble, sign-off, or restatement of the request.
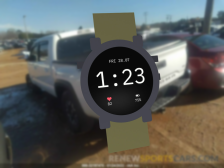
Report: 1:23
